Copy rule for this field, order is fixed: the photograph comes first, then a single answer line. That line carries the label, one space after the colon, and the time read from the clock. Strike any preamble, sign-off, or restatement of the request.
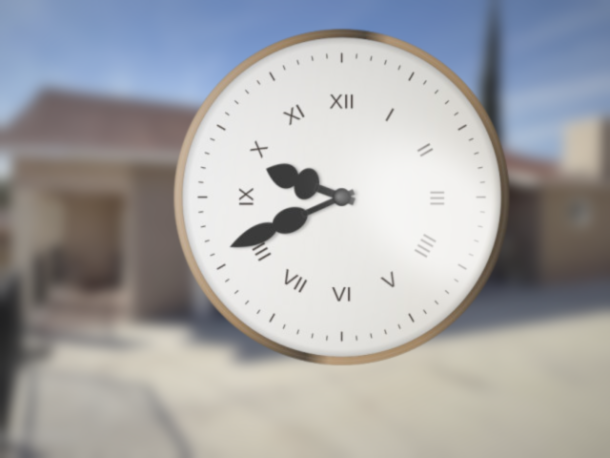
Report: 9:41
